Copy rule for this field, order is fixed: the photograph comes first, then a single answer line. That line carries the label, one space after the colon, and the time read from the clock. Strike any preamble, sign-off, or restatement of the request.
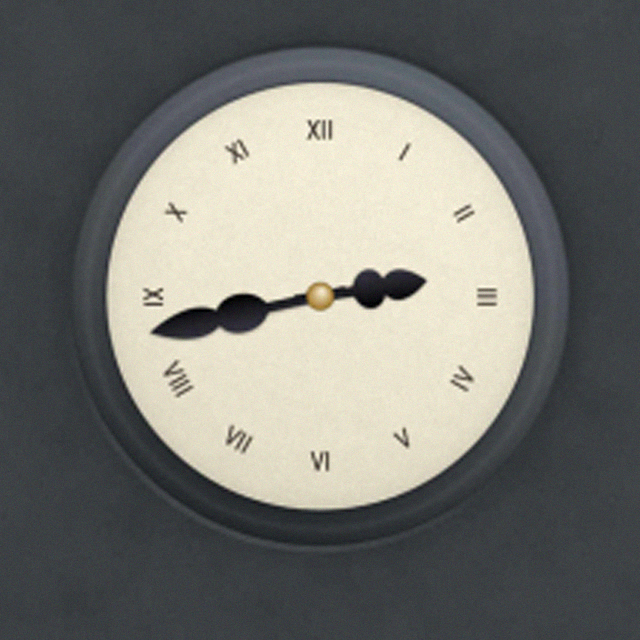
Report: 2:43
